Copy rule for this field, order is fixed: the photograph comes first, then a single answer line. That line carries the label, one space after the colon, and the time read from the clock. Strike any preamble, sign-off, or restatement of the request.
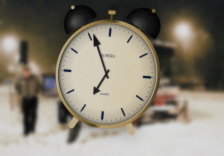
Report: 6:56
